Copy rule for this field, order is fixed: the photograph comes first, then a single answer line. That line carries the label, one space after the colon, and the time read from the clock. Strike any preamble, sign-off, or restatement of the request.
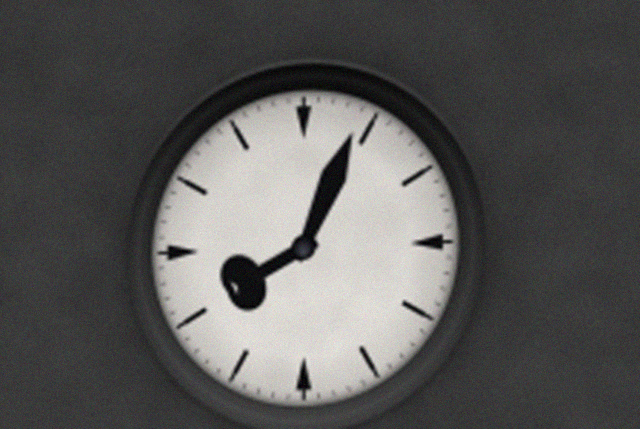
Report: 8:04
